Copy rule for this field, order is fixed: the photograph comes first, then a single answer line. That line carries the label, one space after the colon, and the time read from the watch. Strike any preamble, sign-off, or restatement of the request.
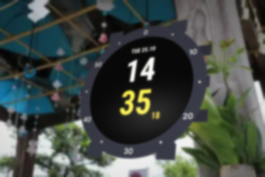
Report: 14:35
